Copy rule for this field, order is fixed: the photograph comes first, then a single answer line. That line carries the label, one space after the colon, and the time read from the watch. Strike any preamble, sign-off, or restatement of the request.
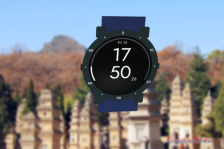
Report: 17:50
